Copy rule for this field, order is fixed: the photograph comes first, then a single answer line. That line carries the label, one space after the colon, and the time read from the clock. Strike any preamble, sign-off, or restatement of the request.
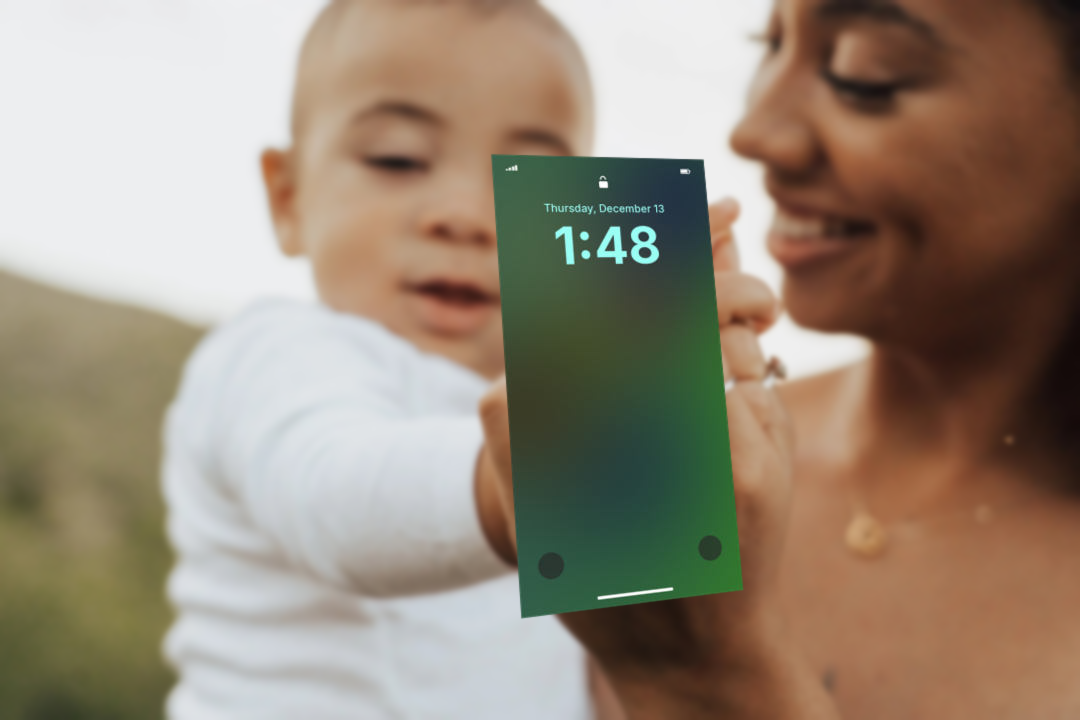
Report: 1:48
